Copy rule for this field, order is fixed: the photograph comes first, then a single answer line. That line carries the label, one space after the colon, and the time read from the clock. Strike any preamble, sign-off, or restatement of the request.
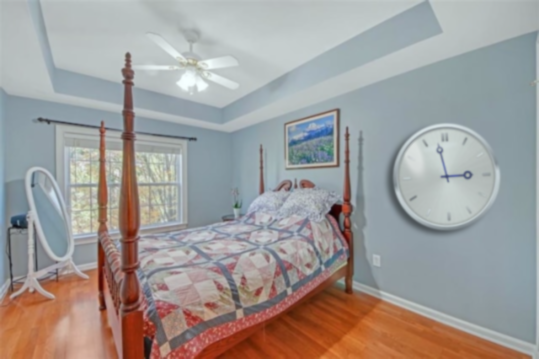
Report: 2:58
